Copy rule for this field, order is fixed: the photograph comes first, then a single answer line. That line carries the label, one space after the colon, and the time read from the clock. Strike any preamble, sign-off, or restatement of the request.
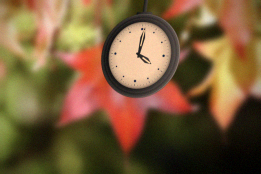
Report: 4:01
